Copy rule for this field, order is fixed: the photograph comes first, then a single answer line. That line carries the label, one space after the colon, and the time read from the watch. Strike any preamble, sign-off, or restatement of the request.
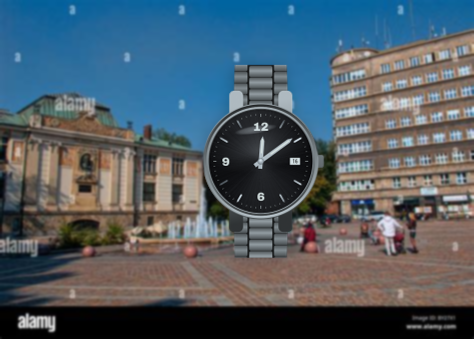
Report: 12:09
